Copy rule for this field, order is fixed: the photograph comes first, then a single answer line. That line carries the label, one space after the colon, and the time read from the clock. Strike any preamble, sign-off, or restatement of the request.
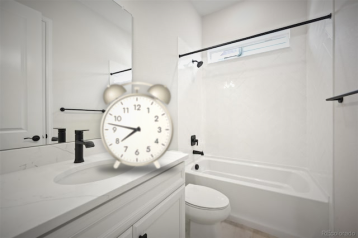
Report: 7:47
